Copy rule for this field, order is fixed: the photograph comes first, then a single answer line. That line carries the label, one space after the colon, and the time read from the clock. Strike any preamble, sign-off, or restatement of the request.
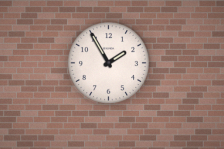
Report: 1:55
